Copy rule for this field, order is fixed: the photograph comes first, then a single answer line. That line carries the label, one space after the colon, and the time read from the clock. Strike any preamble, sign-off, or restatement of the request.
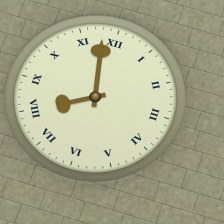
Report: 7:58
